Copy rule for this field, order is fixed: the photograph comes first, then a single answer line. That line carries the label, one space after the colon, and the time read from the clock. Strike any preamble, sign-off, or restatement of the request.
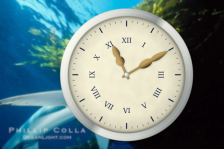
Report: 11:10
